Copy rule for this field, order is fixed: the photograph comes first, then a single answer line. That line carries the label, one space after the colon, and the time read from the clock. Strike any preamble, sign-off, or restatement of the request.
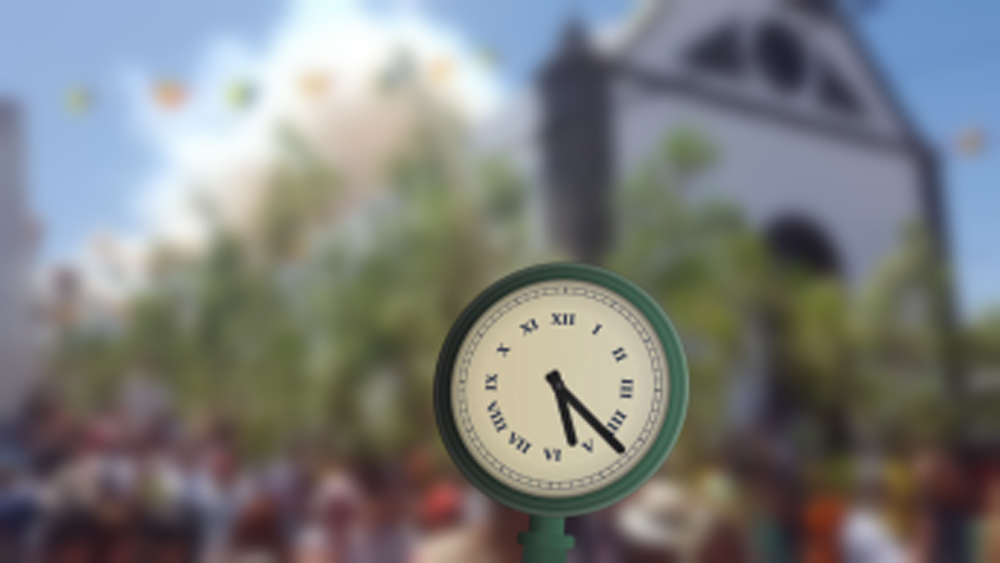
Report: 5:22
